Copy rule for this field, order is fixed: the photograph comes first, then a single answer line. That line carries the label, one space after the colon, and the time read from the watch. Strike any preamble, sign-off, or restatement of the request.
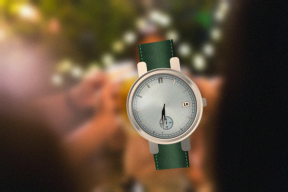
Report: 6:32
